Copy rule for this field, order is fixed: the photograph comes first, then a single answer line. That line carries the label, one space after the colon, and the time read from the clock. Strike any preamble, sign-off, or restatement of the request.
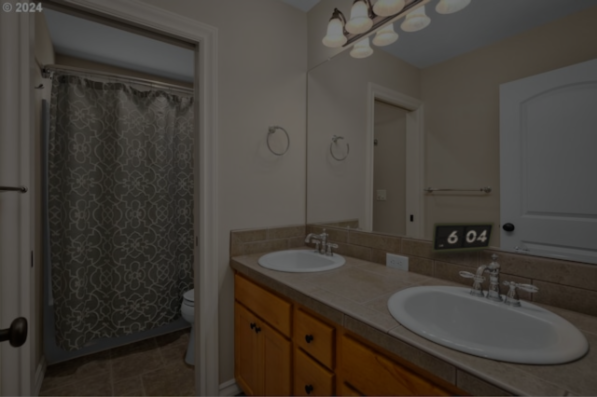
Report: 6:04
